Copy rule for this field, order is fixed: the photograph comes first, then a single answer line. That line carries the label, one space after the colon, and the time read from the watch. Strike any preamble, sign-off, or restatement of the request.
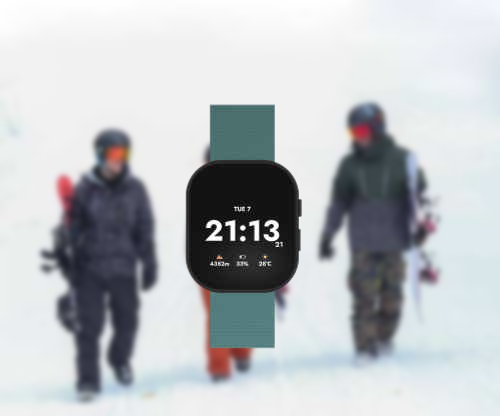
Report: 21:13
